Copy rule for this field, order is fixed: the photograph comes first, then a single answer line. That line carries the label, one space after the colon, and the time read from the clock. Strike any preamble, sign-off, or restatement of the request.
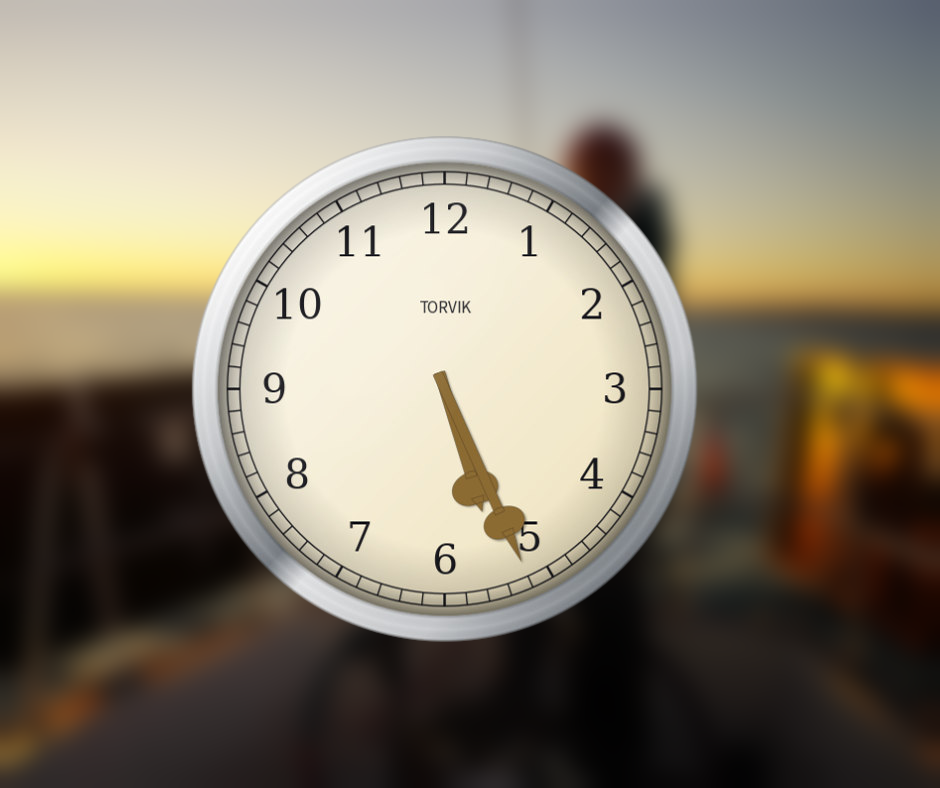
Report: 5:26
